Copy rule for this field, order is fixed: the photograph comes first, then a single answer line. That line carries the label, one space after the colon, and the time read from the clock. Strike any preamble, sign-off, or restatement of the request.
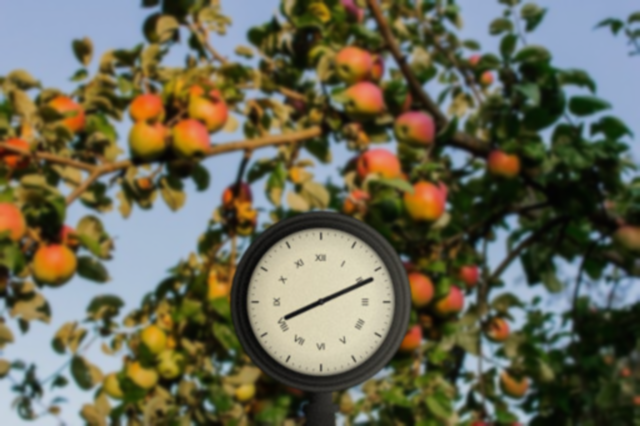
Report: 8:11
